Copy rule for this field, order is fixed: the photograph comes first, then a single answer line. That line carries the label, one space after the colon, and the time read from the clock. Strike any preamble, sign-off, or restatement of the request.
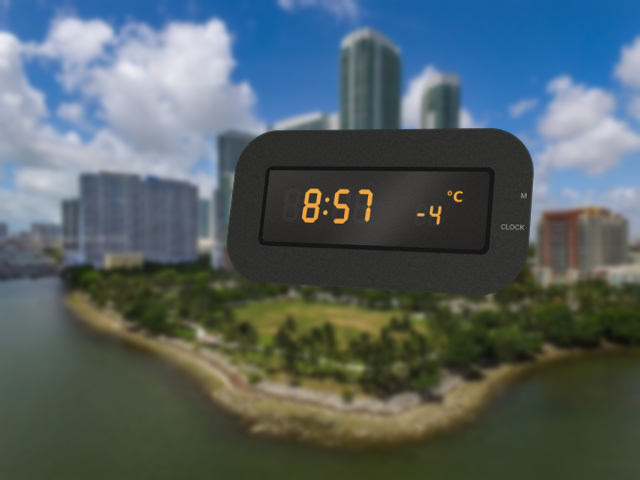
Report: 8:57
